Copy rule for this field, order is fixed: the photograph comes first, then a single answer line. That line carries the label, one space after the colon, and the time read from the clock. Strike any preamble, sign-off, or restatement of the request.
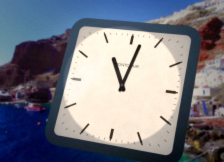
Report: 11:02
